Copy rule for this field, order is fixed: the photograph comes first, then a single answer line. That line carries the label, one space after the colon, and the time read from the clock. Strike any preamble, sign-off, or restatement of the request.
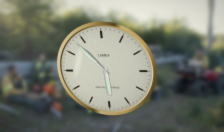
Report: 5:53
